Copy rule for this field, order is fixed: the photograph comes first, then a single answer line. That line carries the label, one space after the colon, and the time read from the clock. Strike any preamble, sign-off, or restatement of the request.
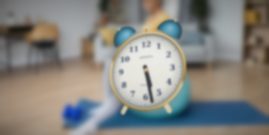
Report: 5:28
